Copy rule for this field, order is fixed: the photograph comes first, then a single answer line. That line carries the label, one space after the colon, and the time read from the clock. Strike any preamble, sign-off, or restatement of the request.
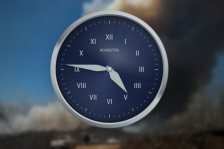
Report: 4:46
